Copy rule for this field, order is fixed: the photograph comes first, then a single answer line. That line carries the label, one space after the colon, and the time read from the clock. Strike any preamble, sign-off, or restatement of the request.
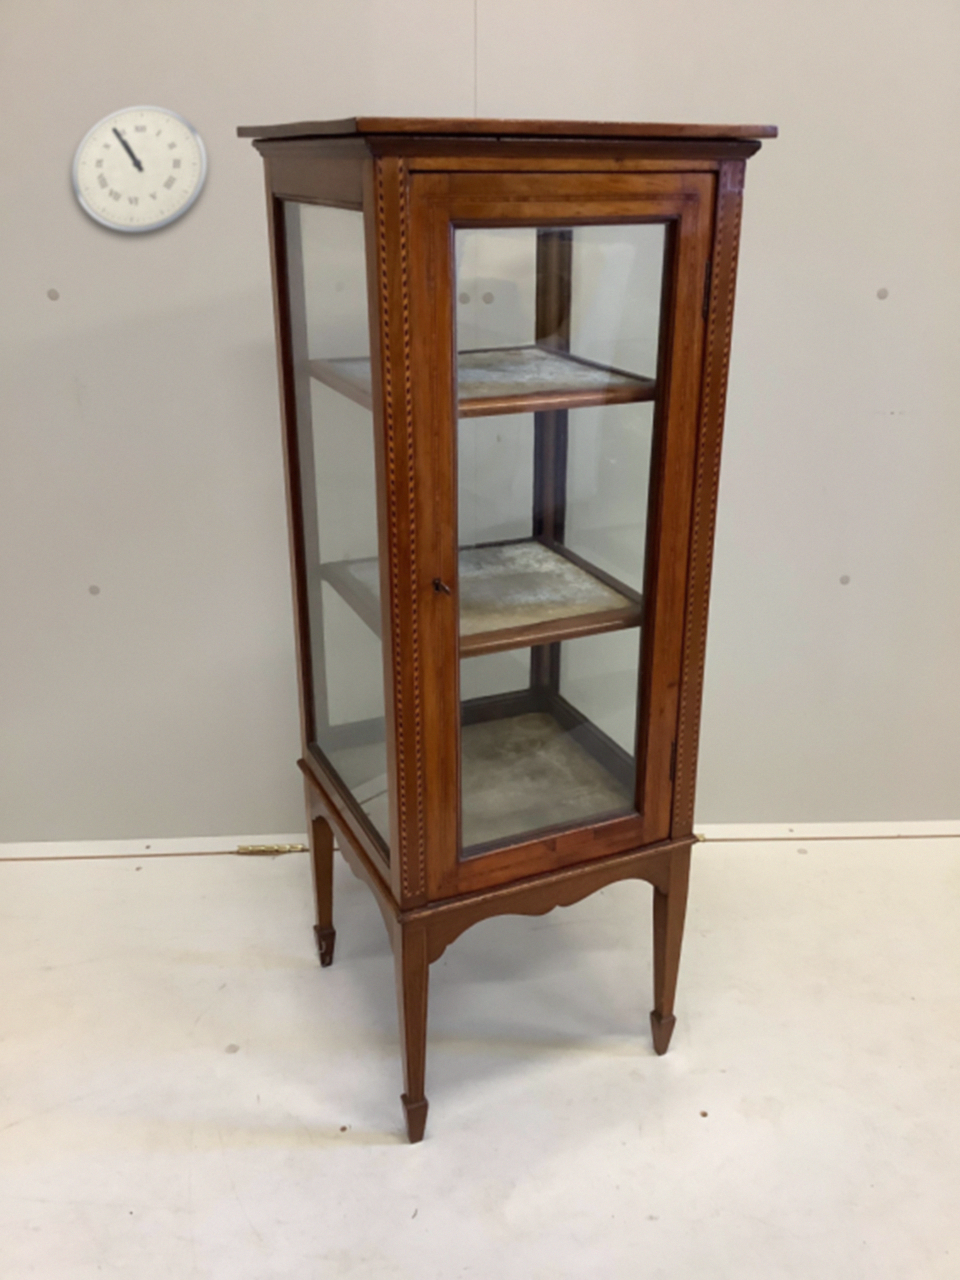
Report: 10:54
